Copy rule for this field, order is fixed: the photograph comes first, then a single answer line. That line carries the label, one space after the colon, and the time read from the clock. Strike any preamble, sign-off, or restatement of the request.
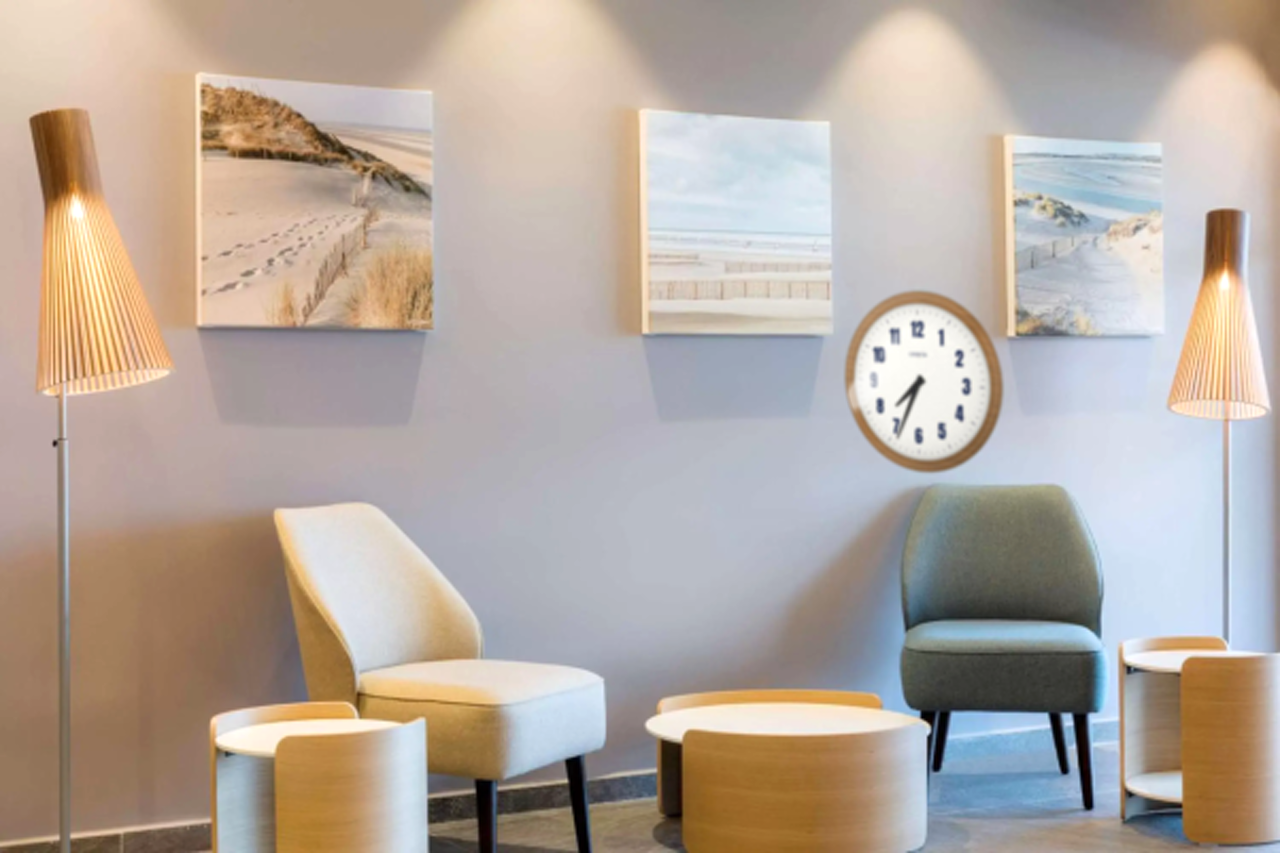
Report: 7:34
